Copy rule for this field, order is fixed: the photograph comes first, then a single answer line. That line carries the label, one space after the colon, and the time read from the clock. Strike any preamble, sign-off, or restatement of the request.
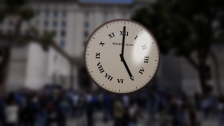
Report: 5:00
